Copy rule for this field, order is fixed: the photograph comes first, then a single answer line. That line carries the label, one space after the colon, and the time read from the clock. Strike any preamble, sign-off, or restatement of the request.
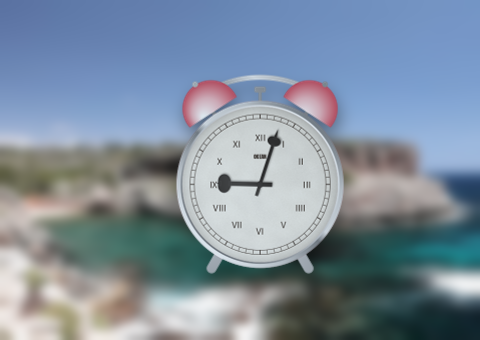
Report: 9:03
